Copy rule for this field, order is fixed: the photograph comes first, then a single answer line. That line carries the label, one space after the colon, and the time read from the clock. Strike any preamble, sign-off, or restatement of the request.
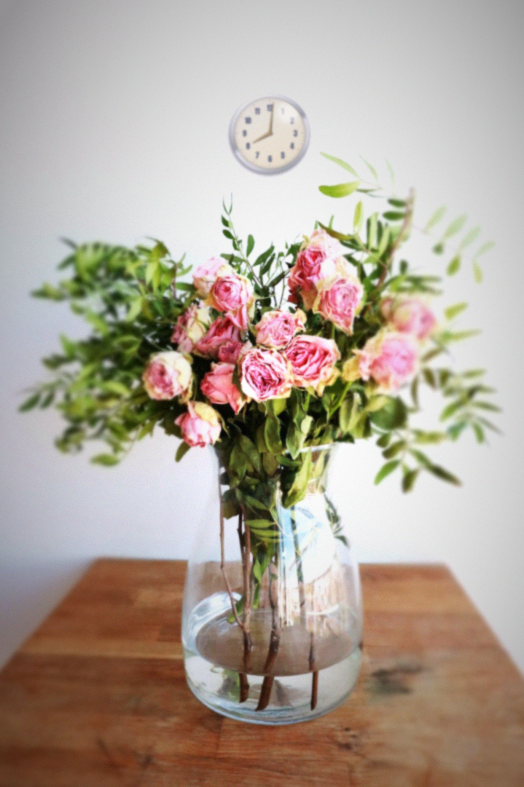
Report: 8:01
